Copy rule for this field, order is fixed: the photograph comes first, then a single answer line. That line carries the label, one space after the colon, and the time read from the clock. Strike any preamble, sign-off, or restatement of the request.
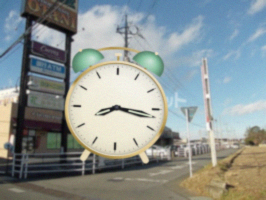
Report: 8:17
